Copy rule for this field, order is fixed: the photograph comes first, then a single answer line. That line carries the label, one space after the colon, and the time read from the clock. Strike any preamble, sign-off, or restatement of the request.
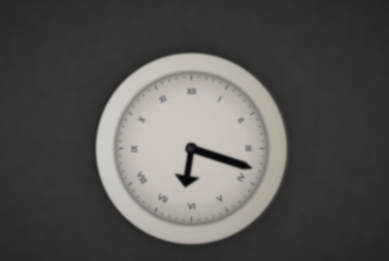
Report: 6:18
